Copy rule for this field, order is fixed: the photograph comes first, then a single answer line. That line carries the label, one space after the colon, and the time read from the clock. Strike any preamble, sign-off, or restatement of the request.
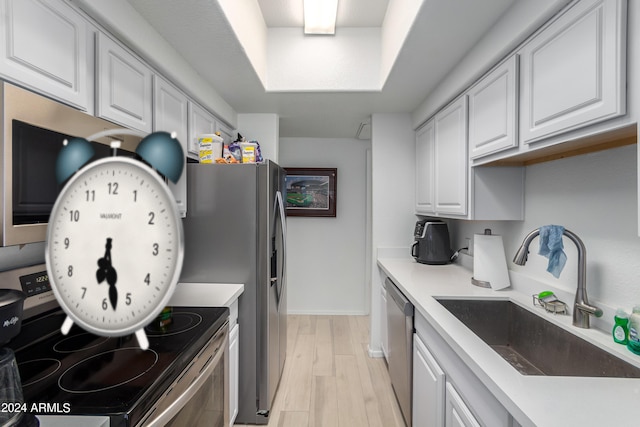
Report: 6:28
